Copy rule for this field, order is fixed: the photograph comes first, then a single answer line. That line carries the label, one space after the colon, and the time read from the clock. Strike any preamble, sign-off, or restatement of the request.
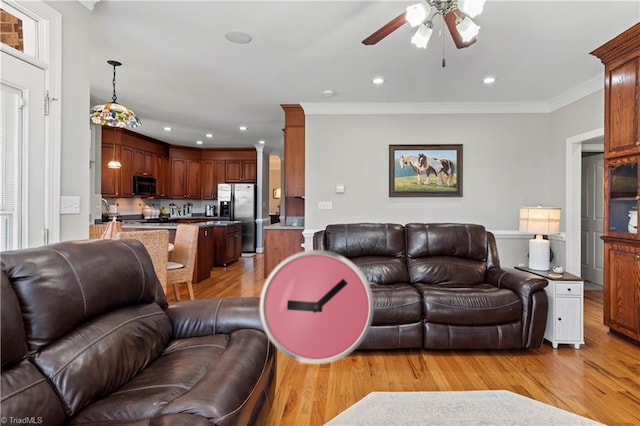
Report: 9:08
